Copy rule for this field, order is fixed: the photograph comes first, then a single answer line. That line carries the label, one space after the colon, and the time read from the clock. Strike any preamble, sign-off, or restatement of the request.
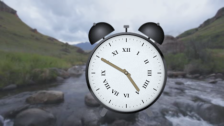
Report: 4:50
